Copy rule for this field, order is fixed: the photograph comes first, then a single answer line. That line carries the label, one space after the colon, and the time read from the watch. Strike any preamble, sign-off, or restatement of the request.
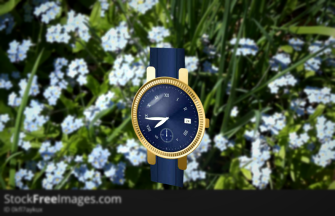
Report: 7:44
